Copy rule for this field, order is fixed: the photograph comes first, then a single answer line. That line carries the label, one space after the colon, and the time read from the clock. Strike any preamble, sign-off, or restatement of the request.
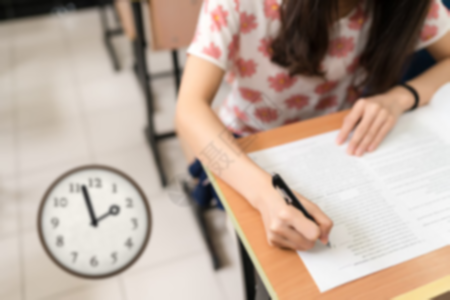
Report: 1:57
